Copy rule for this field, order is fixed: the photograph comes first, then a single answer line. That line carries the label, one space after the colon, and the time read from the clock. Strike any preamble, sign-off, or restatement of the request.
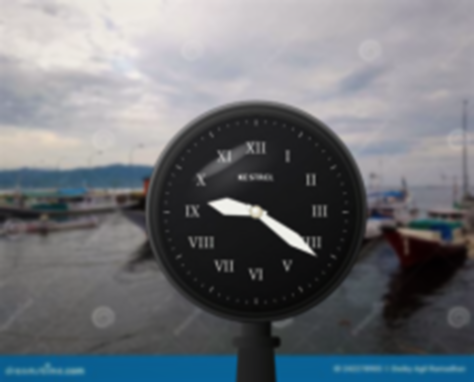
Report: 9:21
